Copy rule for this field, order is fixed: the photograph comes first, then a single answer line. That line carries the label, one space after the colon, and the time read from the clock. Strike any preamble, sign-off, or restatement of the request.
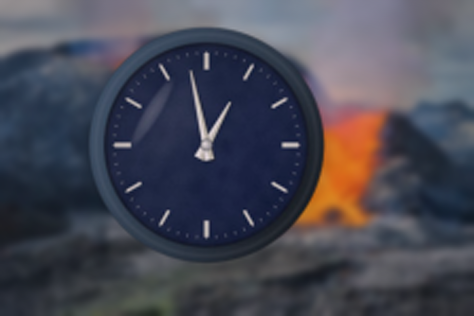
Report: 12:58
